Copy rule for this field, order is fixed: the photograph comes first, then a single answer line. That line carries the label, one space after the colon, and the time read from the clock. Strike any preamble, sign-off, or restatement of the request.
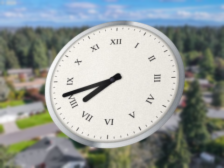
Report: 7:42
